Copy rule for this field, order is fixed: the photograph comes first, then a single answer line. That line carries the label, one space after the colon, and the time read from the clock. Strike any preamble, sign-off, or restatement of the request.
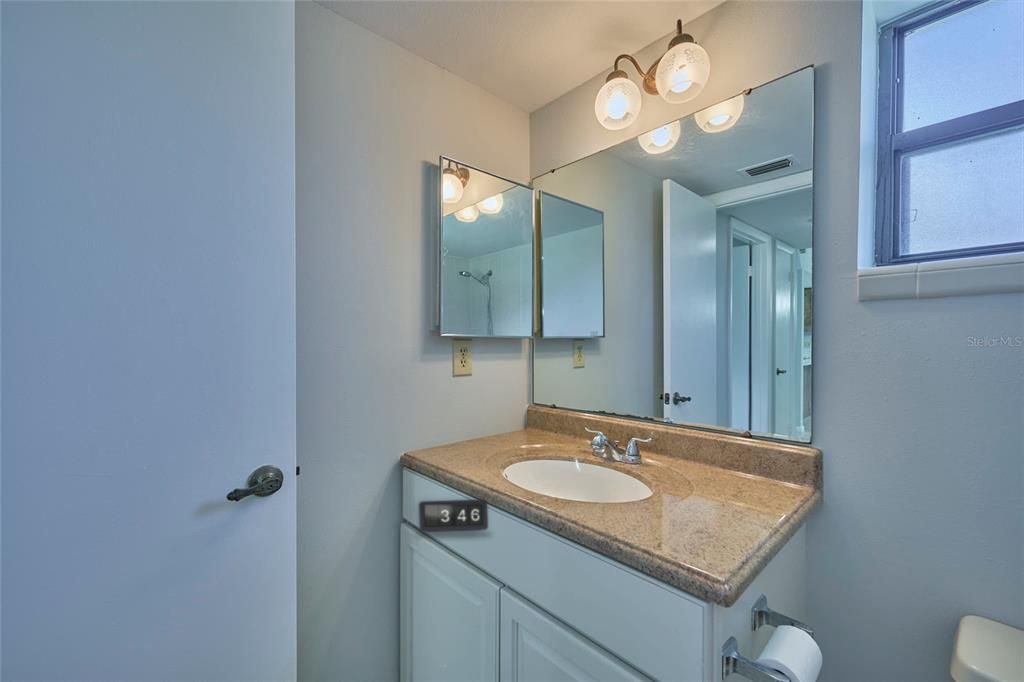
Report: 3:46
